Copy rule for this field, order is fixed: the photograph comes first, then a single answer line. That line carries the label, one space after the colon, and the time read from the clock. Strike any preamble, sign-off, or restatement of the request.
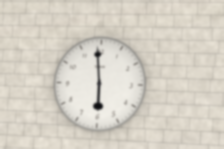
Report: 5:59
